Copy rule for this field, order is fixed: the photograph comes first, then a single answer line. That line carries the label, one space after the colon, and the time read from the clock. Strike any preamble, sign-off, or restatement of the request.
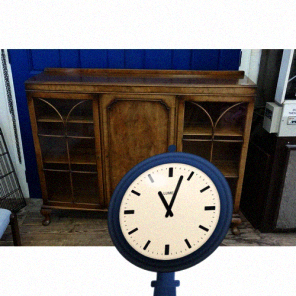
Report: 11:03
